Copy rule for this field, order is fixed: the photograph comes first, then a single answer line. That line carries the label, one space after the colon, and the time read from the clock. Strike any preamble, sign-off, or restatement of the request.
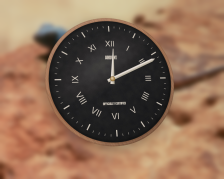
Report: 12:11
